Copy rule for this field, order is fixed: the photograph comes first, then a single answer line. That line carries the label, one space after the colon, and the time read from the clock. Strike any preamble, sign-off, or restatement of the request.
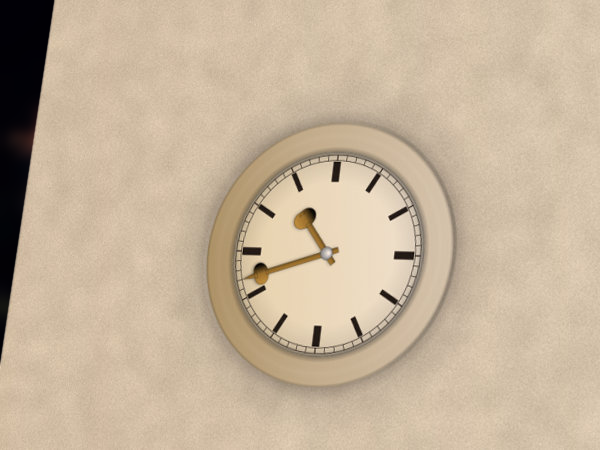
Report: 10:42
